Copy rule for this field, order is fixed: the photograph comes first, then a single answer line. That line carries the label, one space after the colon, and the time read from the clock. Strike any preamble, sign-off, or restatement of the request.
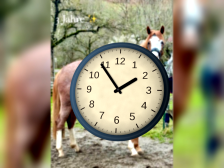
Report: 1:54
